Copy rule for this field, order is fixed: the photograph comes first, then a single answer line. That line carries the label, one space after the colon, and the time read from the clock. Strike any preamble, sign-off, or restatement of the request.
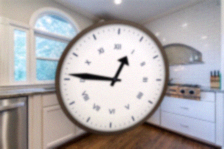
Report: 12:46
